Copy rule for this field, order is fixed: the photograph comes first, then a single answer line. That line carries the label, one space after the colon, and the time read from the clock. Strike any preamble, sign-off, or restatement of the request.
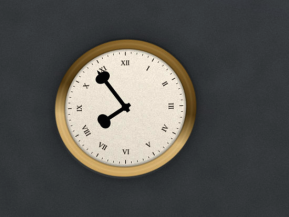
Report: 7:54
